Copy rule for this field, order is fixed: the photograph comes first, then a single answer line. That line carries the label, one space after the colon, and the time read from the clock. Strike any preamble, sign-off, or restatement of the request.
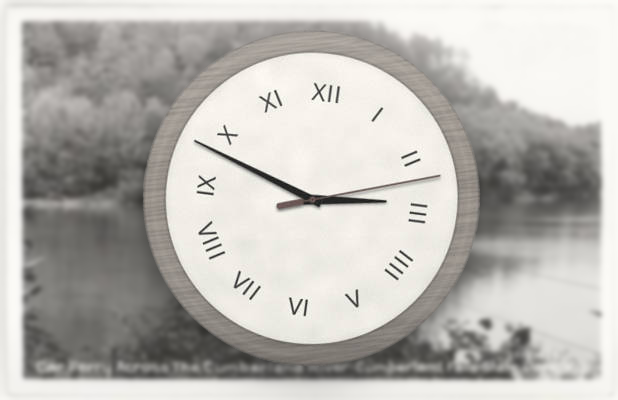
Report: 2:48:12
